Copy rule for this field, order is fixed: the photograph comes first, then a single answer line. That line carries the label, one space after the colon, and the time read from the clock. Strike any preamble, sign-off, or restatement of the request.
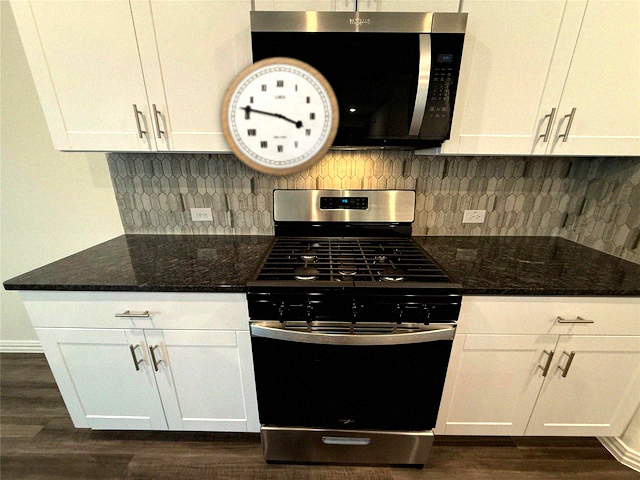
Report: 3:47
